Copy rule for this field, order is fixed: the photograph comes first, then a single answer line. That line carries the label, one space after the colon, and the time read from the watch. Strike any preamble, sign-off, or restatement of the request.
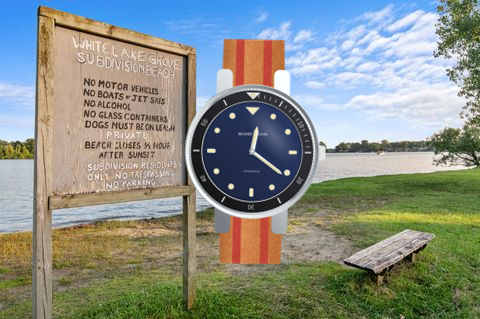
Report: 12:21
